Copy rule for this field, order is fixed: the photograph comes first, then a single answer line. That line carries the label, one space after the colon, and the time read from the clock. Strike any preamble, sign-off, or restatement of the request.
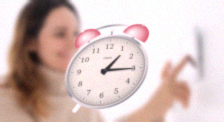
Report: 1:15
